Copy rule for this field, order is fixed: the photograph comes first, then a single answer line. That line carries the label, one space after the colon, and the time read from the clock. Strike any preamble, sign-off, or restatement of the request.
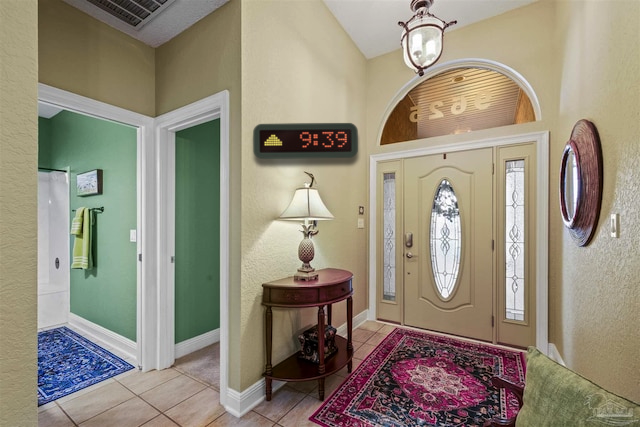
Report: 9:39
